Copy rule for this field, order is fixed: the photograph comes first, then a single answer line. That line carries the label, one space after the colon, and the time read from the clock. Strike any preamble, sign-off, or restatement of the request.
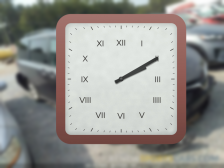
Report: 2:10
